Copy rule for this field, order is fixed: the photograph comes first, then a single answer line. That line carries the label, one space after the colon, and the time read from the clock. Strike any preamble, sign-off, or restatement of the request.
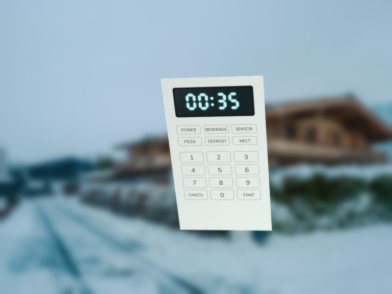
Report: 0:35
